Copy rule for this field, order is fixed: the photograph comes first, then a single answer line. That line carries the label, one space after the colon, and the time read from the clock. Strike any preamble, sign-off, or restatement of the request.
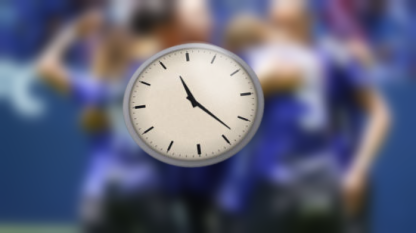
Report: 11:23
